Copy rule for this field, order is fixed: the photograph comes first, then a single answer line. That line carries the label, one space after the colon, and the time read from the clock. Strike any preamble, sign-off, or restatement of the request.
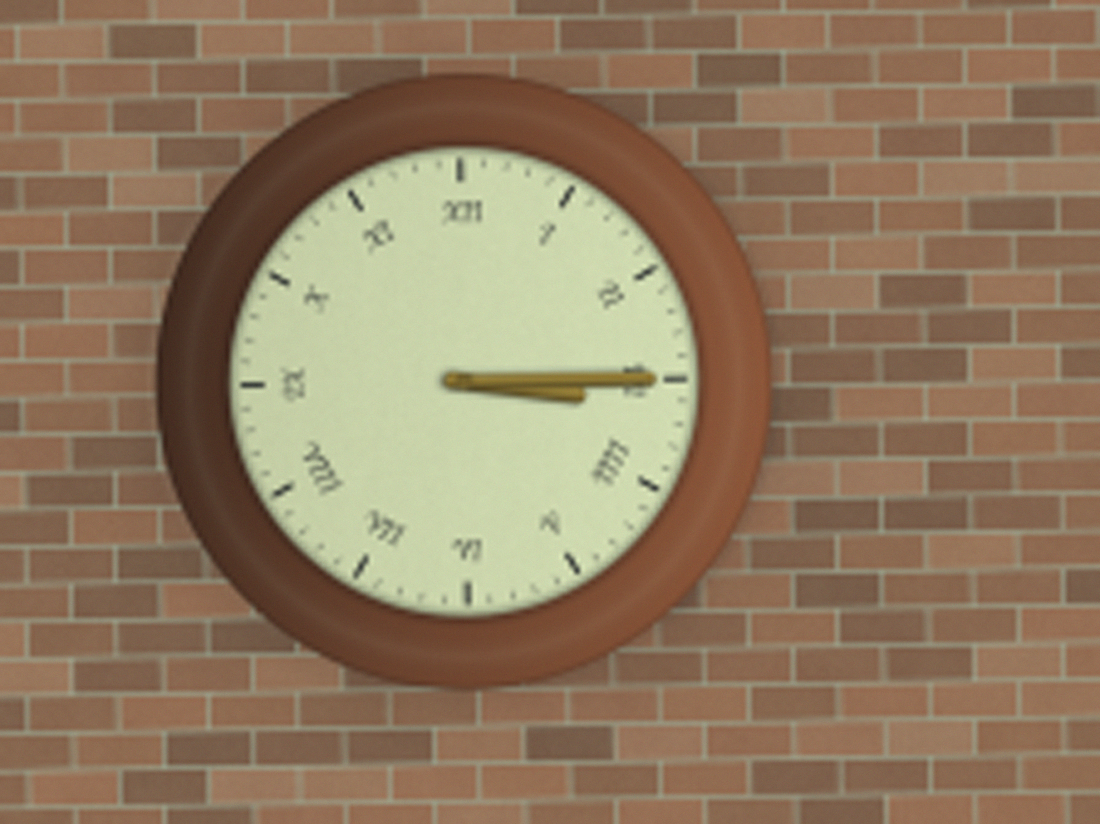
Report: 3:15
